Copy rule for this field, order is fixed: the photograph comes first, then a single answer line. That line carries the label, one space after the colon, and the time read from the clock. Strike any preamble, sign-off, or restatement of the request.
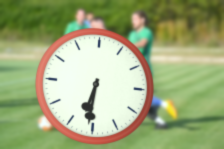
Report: 6:31
